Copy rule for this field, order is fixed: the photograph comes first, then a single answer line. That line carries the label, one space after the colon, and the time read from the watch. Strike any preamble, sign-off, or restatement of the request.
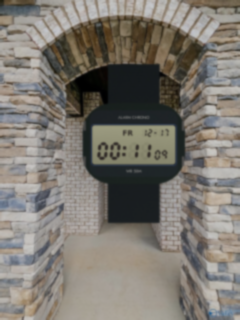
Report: 0:11
